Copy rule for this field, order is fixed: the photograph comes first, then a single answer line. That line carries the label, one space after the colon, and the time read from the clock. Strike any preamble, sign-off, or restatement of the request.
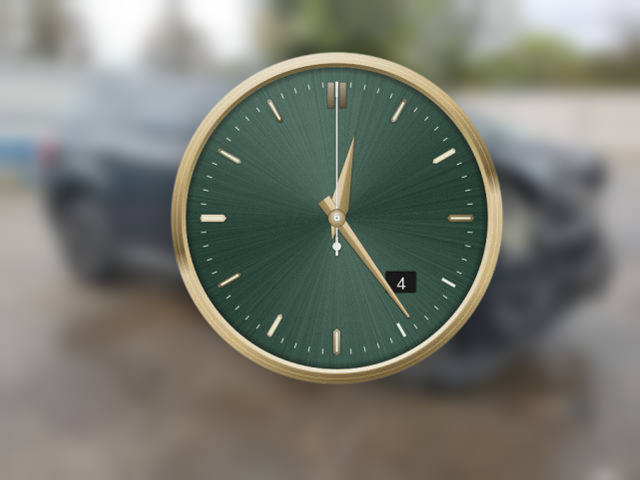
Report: 12:24:00
